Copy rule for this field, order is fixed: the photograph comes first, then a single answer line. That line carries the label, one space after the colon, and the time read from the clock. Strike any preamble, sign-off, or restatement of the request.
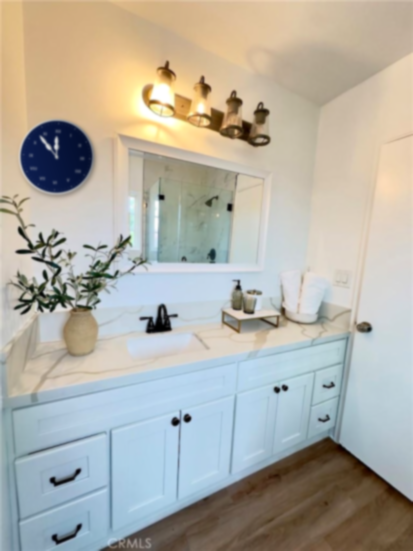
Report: 11:53
